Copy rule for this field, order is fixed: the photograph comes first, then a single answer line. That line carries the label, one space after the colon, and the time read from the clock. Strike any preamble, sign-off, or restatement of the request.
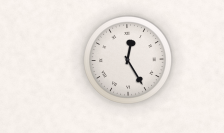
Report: 12:25
